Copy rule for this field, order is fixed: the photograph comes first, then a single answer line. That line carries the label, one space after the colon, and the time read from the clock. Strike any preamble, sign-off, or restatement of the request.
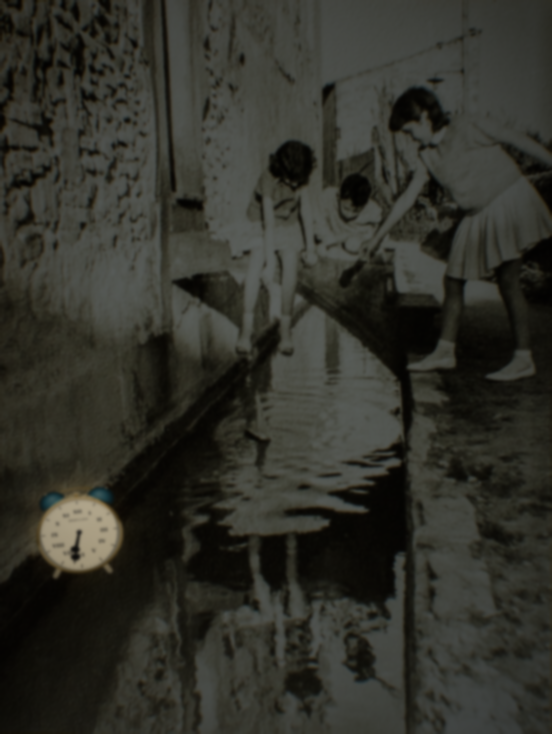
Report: 6:32
